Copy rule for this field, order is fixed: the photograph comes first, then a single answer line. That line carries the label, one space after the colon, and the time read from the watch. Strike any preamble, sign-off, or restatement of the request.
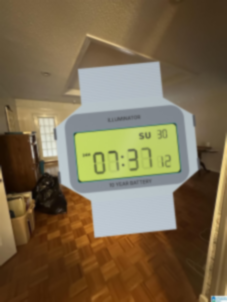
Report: 7:37:12
